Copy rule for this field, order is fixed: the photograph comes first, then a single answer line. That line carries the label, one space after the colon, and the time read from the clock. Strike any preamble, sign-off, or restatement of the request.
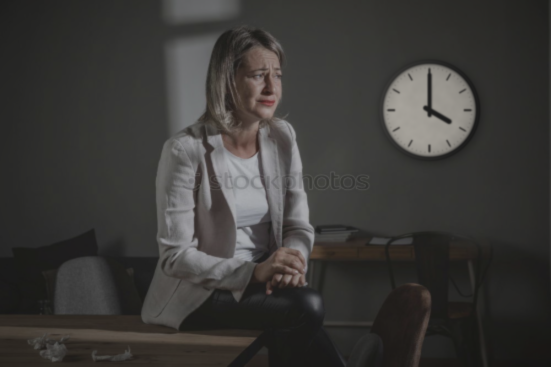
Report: 4:00
